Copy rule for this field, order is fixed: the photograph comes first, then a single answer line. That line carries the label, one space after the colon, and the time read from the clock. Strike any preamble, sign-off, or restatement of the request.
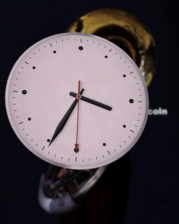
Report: 3:34:30
